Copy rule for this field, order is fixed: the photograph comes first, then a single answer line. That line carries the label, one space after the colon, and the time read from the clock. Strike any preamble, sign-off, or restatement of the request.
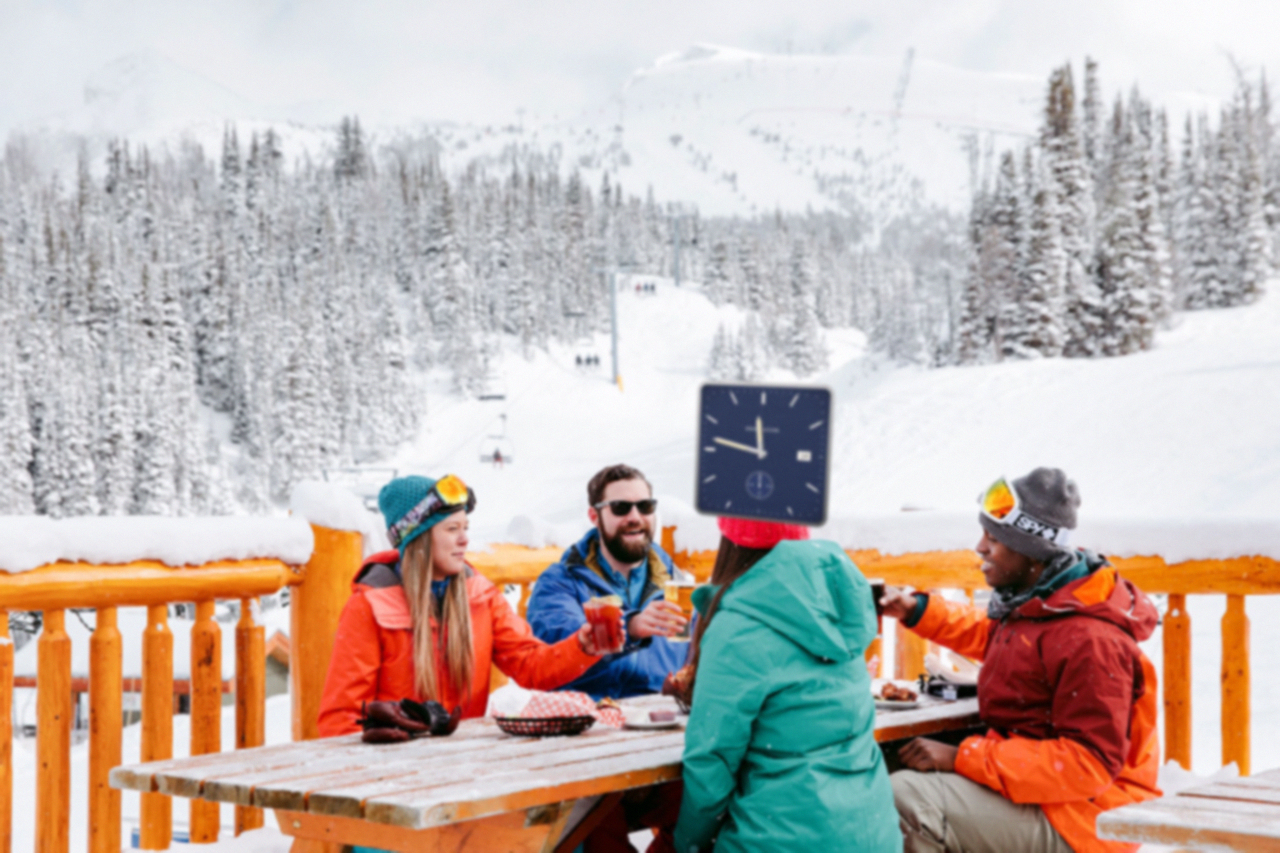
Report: 11:47
